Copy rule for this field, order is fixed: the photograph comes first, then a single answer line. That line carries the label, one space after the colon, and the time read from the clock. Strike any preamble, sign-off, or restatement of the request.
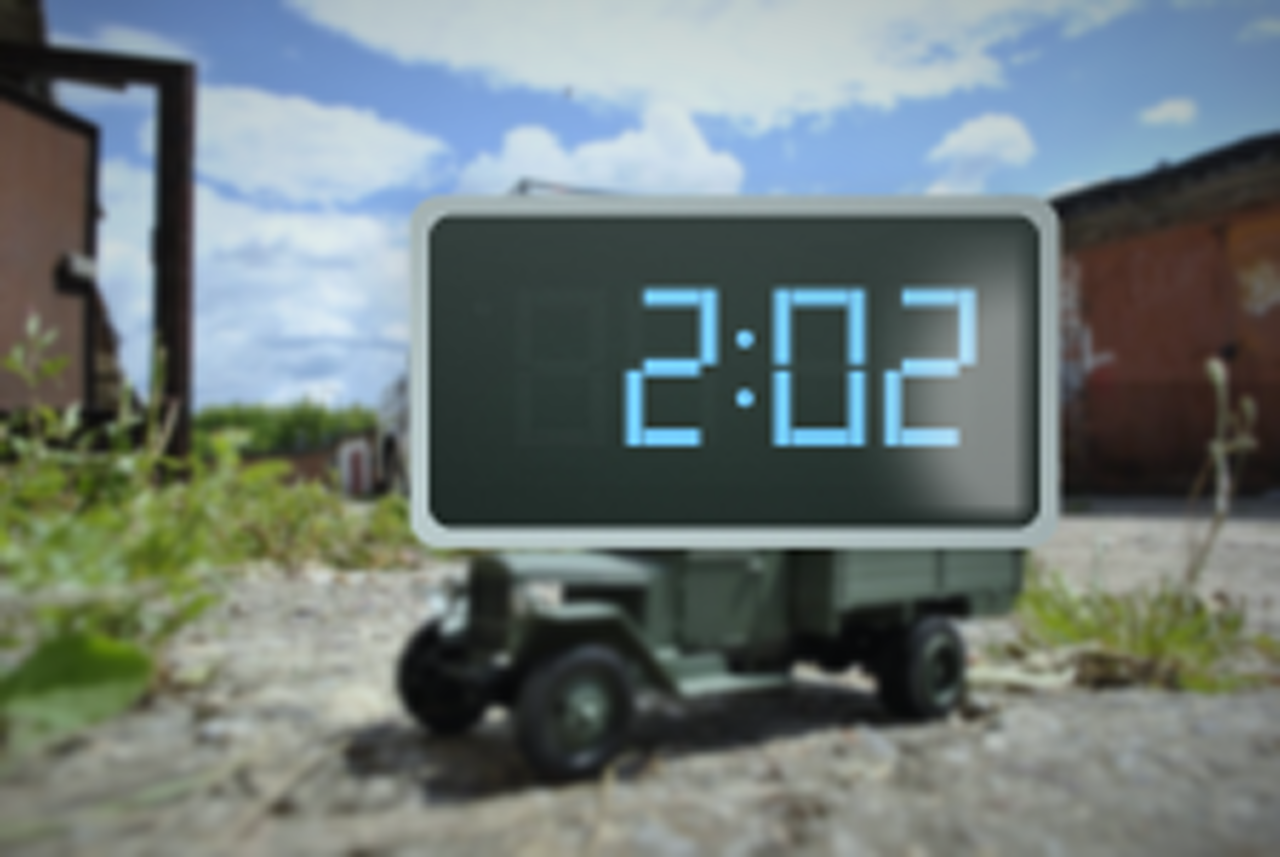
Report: 2:02
